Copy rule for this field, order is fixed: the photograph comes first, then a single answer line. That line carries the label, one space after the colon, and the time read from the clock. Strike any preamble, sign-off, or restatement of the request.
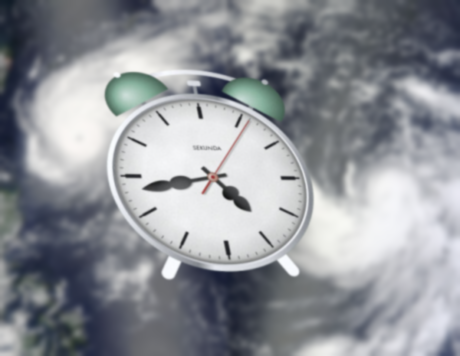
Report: 4:43:06
